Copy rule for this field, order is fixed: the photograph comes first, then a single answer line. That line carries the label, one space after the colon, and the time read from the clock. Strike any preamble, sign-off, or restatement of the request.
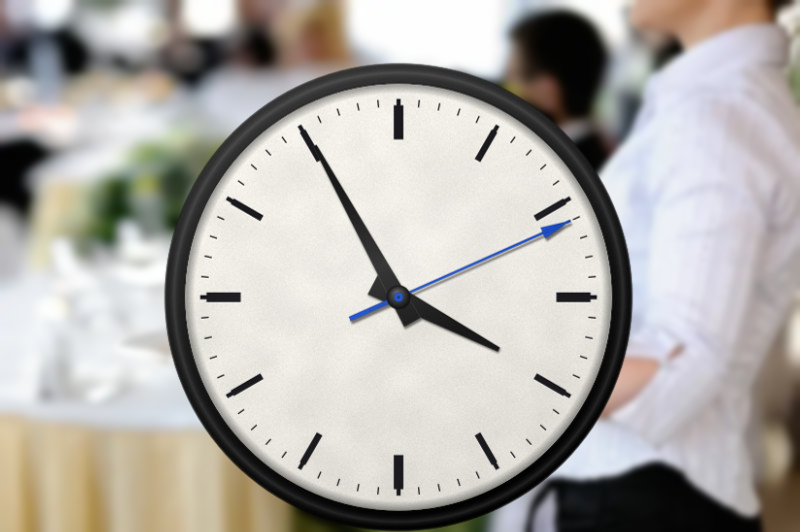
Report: 3:55:11
